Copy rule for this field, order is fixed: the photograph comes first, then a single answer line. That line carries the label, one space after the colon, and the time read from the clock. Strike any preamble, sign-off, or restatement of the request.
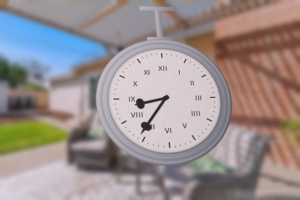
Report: 8:36
